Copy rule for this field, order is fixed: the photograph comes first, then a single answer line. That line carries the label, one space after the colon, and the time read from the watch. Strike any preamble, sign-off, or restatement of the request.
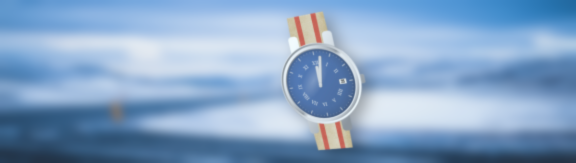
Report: 12:02
